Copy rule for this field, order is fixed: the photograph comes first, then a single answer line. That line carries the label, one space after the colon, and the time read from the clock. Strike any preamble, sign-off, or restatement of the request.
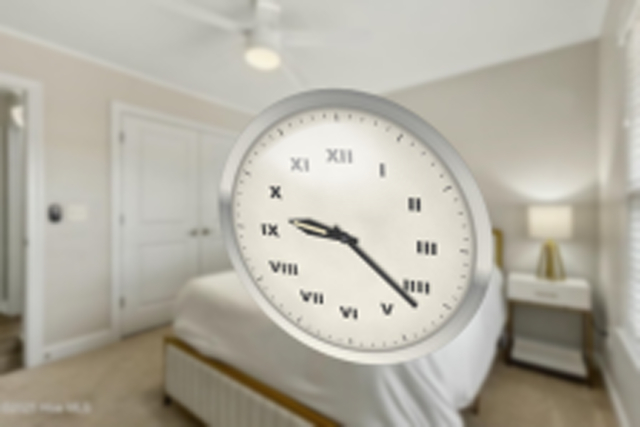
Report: 9:22
